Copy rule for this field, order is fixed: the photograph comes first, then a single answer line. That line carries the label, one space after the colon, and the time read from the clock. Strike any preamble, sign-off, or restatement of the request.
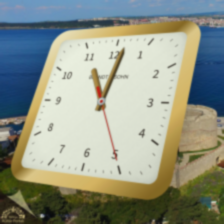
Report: 11:01:25
